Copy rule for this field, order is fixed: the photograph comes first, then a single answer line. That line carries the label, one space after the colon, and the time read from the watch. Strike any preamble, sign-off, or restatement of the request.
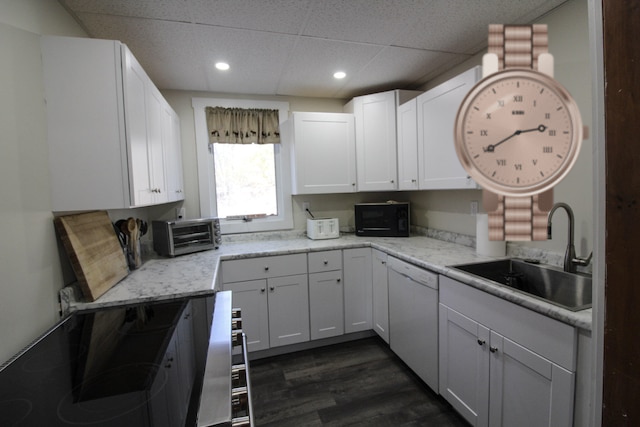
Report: 2:40
